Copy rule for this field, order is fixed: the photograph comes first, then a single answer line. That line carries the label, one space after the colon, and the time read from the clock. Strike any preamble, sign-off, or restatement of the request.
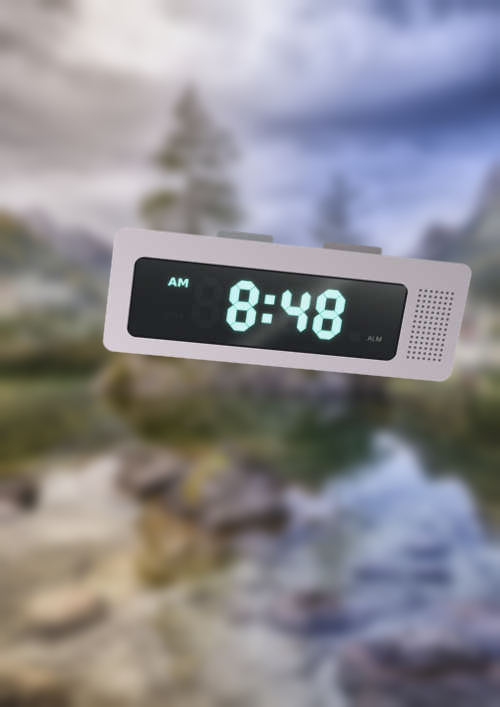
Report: 8:48
